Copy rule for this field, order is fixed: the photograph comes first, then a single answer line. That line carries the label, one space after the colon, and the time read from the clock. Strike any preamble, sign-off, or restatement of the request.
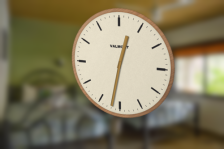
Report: 12:32
